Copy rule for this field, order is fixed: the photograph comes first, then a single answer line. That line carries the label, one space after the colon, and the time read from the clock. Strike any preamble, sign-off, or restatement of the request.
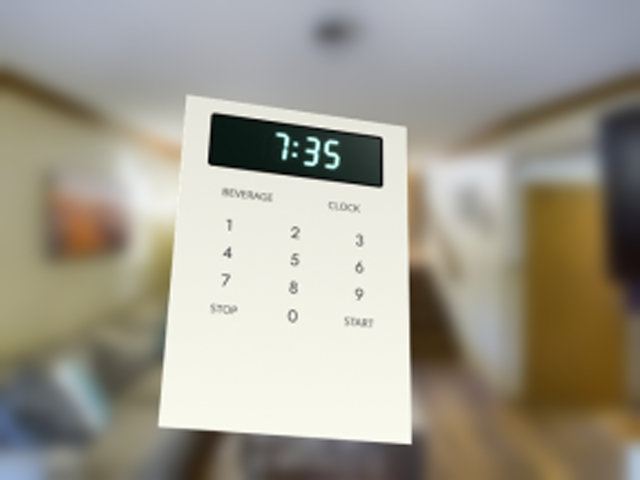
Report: 7:35
